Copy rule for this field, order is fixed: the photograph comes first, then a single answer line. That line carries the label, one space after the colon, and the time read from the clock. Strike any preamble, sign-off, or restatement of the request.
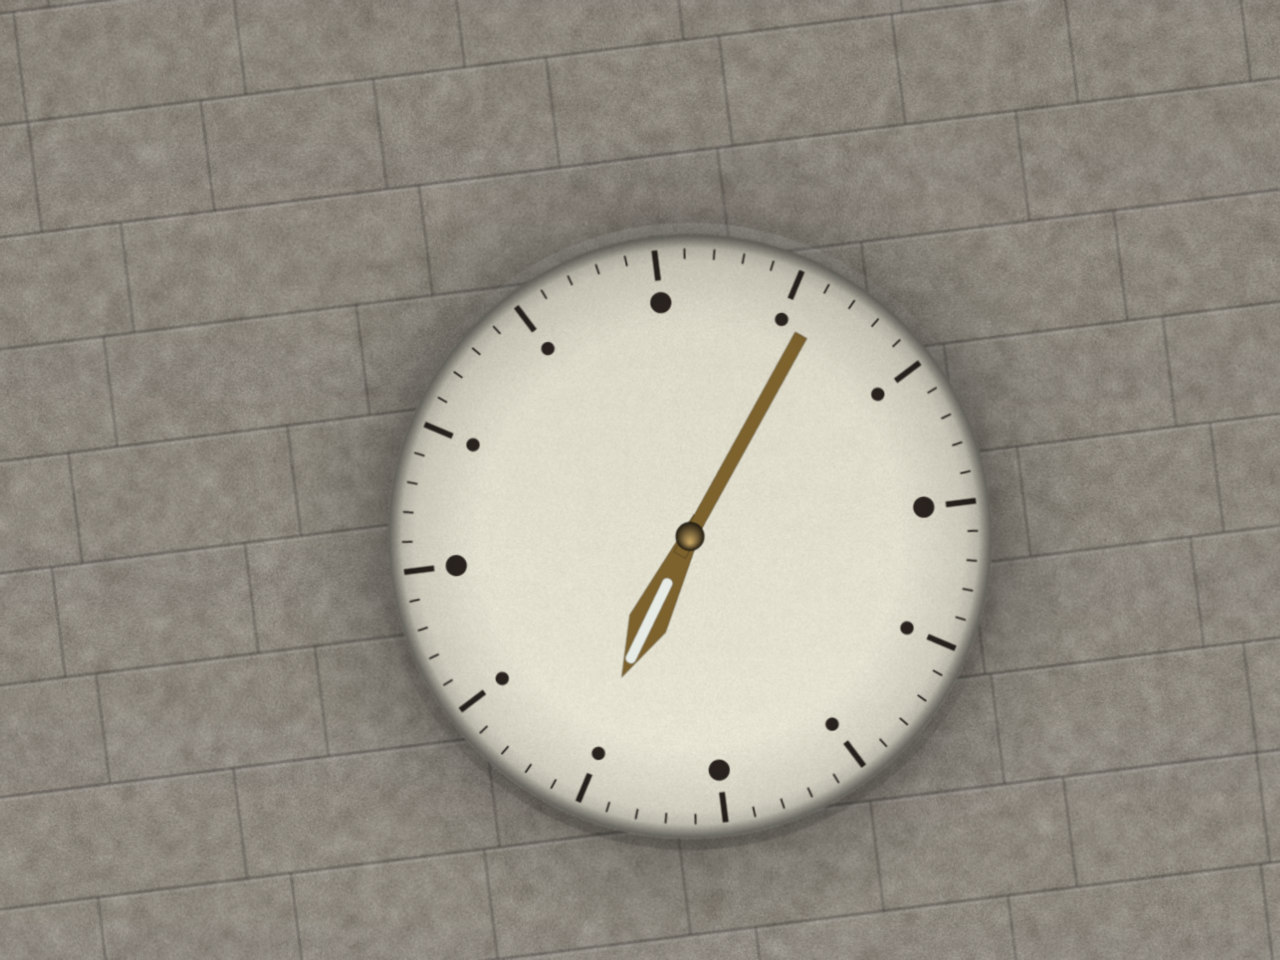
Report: 7:06
